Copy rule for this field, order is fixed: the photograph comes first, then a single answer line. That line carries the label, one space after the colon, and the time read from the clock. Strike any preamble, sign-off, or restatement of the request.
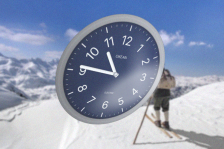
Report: 10:46
